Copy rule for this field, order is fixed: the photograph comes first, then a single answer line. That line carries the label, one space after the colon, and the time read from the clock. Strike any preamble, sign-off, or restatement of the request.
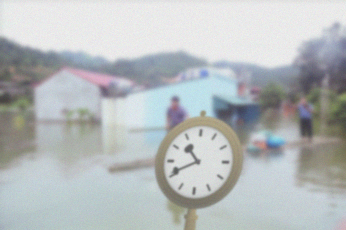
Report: 10:41
